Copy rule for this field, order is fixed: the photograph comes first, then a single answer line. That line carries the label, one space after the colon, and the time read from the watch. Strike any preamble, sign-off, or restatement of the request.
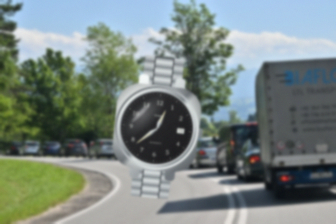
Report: 12:38
